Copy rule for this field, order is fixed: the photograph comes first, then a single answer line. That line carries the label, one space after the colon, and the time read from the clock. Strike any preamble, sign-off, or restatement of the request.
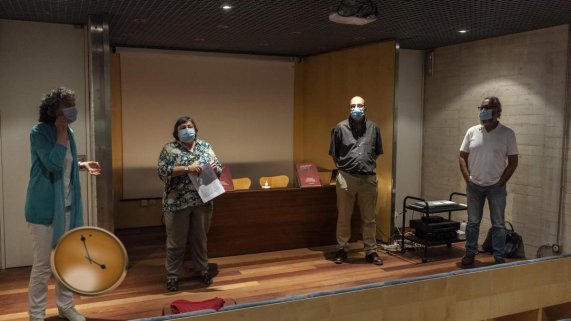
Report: 3:57
